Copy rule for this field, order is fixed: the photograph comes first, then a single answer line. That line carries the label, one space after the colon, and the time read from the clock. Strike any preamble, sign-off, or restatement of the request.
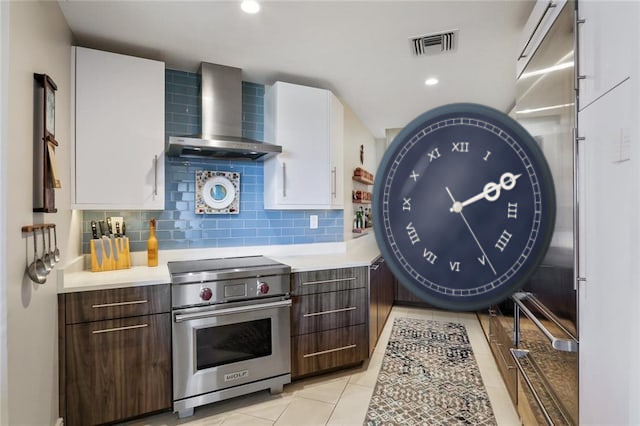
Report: 2:10:24
